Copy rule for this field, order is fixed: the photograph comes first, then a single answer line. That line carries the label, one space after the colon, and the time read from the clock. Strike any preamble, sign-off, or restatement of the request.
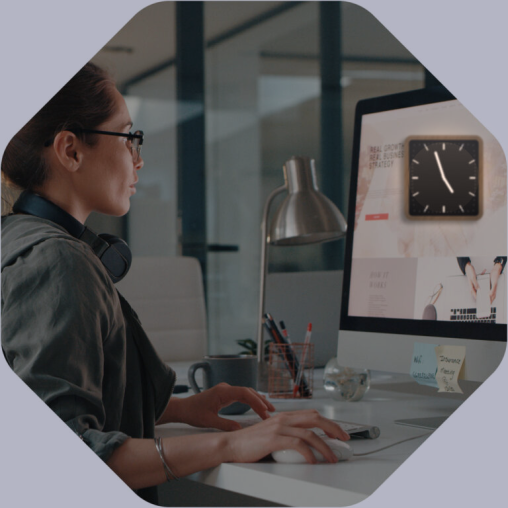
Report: 4:57
